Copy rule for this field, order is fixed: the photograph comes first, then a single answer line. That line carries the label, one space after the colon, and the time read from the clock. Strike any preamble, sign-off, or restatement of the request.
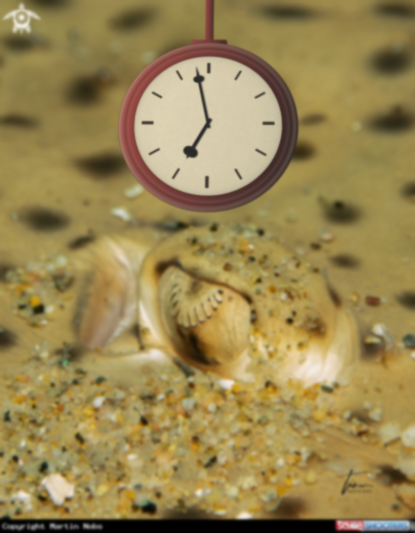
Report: 6:58
